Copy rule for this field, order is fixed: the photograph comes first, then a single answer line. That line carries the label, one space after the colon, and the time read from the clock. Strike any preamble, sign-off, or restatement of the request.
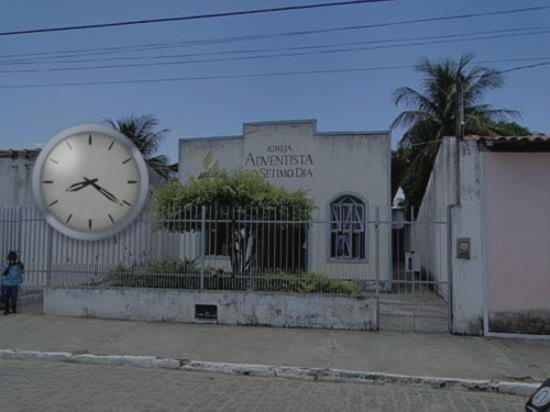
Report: 8:21
